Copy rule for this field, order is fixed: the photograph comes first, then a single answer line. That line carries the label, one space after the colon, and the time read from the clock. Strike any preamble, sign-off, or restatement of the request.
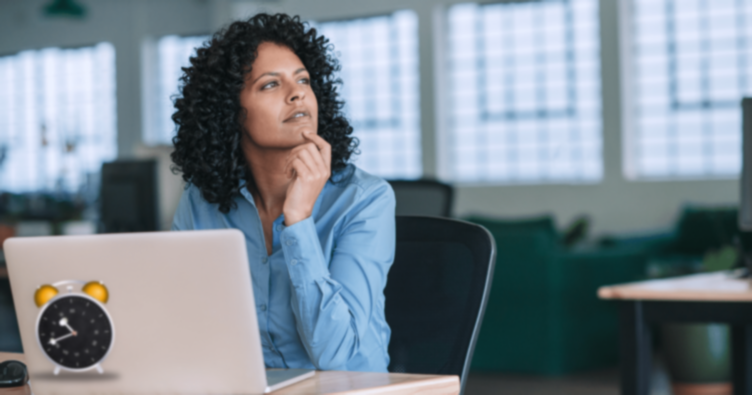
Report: 10:42
